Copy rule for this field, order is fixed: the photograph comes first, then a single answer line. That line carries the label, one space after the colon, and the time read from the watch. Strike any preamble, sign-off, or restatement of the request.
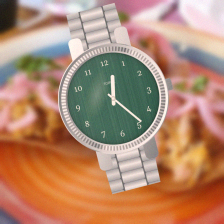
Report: 12:24
